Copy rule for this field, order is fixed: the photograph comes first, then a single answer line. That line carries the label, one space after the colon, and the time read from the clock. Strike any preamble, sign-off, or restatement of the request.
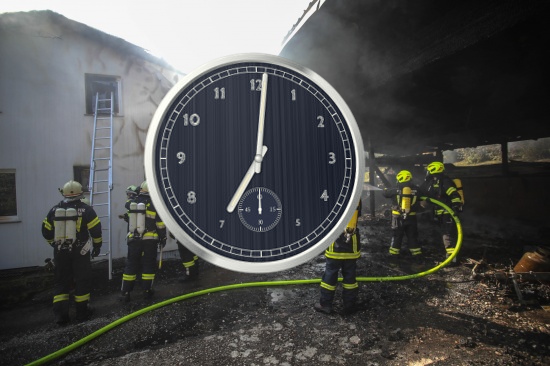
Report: 7:01
